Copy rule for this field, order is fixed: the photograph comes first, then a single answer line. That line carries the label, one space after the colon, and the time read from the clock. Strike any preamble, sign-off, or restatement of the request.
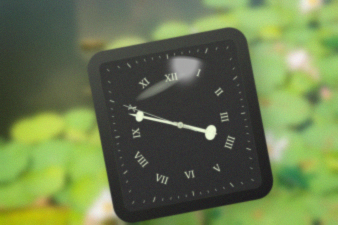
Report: 3:48:50
